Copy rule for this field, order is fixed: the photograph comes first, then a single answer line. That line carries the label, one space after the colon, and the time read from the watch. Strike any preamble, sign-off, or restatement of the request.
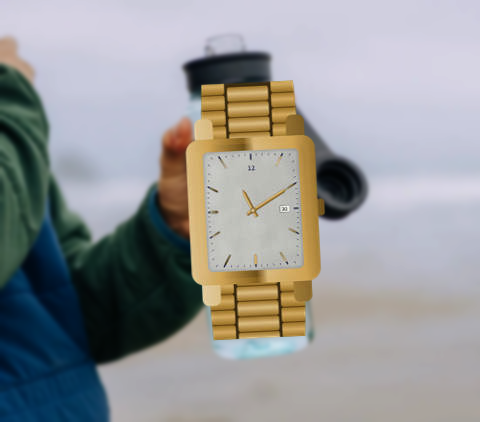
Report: 11:10
